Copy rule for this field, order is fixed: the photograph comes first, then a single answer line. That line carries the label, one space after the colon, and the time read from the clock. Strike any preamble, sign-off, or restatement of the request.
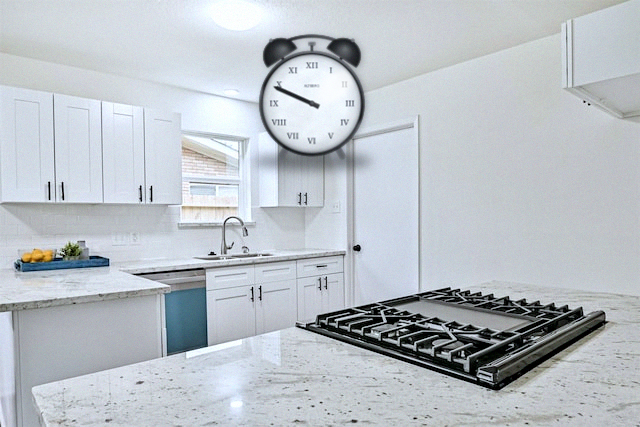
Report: 9:49
